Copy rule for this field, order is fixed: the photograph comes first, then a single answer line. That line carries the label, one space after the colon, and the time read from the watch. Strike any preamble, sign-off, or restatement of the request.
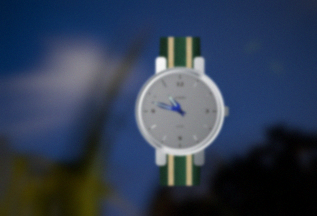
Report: 10:48
